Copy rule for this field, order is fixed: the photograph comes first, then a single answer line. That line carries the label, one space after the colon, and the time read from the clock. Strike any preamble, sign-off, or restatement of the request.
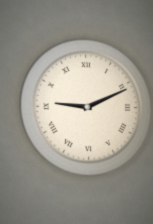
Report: 9:11
